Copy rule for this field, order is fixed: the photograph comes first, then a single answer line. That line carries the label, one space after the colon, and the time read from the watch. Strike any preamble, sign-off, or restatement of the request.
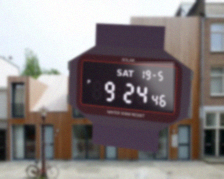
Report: 9:24:46
